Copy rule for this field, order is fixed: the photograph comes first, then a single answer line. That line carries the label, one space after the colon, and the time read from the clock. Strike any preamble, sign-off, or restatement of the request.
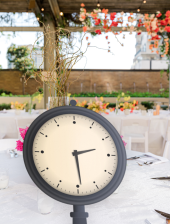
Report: 2:29
